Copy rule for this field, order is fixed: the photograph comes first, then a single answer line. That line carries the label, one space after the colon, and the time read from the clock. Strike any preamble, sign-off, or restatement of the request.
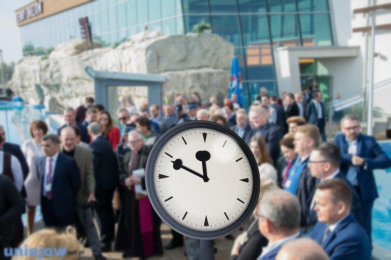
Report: 11:49
